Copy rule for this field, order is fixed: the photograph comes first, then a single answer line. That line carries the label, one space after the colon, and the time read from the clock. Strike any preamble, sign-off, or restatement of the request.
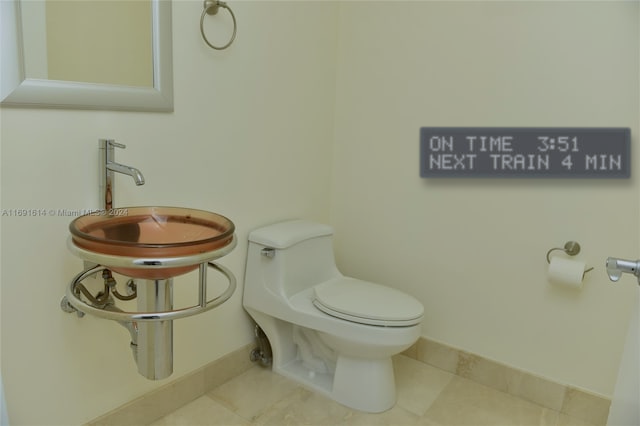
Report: 3:51
